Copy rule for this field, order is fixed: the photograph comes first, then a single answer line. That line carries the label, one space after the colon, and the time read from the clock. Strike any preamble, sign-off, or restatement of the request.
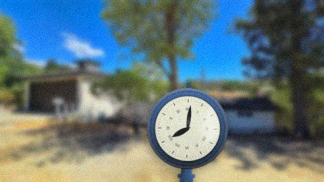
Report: 8:01
